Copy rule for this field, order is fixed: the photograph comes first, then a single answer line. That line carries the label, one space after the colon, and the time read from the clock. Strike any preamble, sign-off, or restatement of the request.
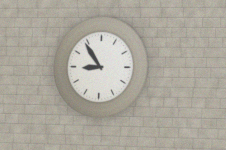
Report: 8:54
